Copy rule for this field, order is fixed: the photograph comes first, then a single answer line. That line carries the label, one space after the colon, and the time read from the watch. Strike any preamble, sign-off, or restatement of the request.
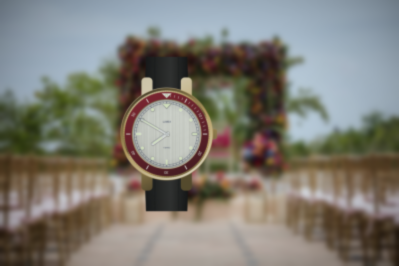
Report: 7:50
